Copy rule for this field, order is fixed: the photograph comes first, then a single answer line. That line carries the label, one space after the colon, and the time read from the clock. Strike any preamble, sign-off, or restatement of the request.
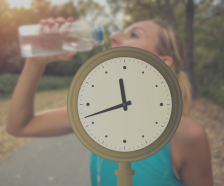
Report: 11:42
